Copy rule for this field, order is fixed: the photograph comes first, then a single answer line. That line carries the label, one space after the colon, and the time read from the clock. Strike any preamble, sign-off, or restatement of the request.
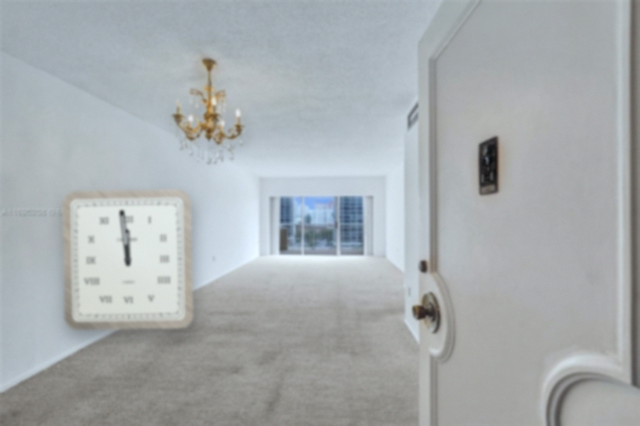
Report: 11:59
